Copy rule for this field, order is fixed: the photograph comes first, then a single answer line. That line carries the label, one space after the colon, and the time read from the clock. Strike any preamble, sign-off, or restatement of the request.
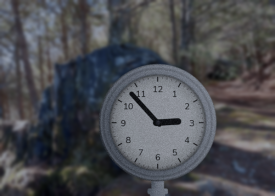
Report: 2:53
